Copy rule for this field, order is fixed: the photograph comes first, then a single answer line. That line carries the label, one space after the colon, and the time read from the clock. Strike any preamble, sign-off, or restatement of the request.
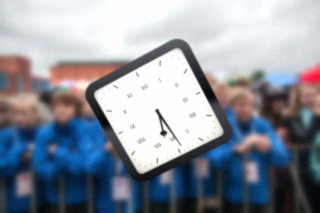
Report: 6:29
